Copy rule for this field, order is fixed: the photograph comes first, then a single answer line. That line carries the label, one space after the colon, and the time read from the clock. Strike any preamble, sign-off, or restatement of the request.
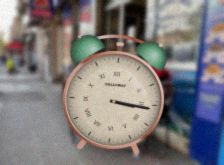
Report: 3:16
